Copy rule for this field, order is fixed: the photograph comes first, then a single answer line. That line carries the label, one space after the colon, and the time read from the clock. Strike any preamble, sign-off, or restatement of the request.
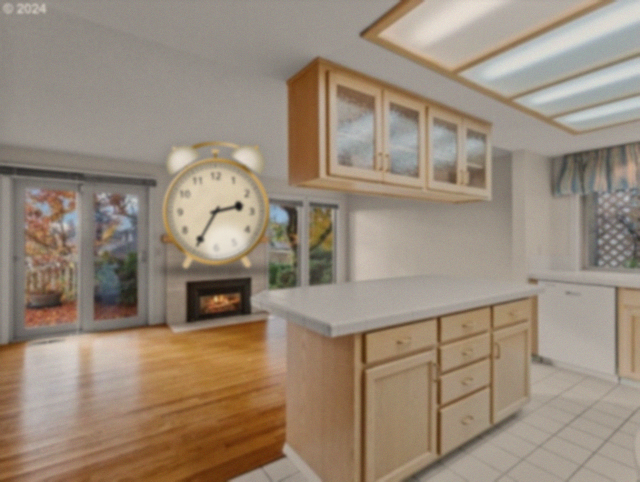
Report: 2:35
